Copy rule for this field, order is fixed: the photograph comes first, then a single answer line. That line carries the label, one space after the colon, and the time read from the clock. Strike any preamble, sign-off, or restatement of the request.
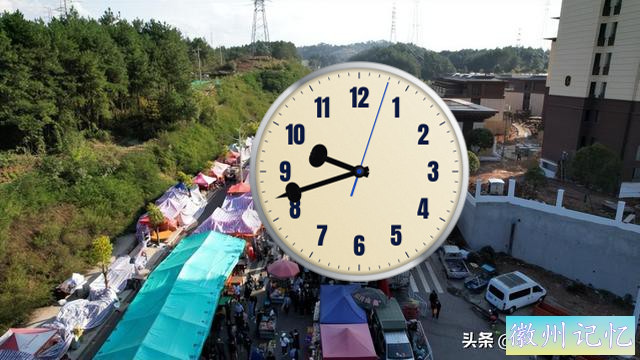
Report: 9:42:03
